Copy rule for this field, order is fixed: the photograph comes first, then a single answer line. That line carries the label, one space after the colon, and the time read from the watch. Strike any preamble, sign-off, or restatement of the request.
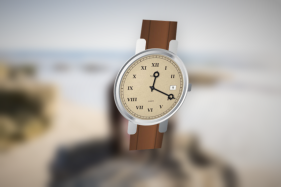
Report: 12:19
